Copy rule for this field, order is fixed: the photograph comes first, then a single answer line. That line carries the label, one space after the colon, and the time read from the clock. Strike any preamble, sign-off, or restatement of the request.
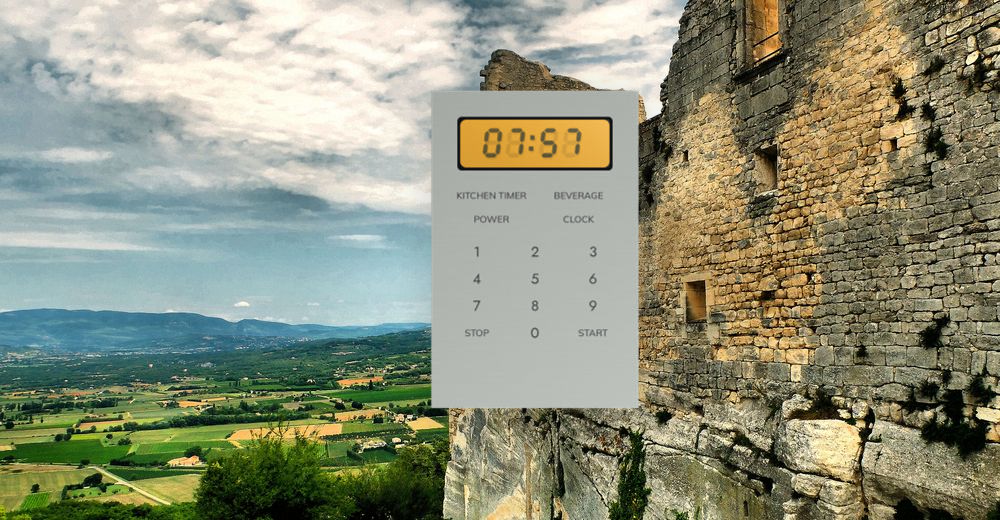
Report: 7:57
